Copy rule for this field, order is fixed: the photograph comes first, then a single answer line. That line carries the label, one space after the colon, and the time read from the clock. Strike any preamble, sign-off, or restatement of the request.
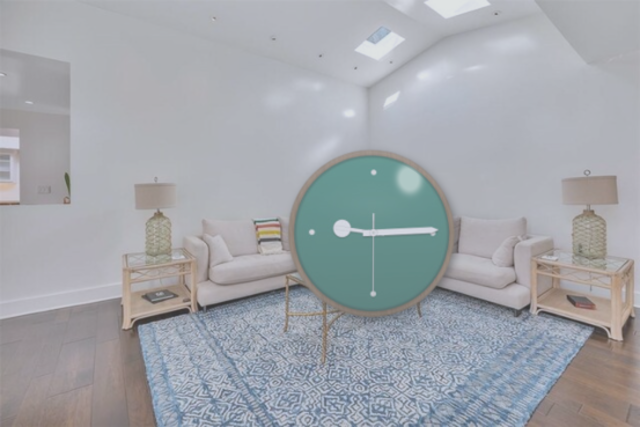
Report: 9:14:30
